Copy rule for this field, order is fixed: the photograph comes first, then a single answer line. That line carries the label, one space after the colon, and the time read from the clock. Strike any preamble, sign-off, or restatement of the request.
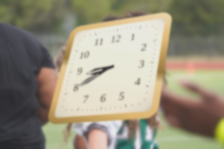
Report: 8:40
